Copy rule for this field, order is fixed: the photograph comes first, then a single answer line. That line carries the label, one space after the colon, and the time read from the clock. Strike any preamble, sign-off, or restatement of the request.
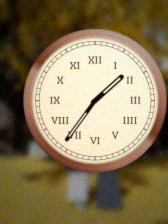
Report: 1:36
